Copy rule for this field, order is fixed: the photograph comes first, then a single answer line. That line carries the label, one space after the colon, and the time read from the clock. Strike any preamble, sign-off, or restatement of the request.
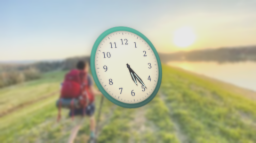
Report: 5:24
